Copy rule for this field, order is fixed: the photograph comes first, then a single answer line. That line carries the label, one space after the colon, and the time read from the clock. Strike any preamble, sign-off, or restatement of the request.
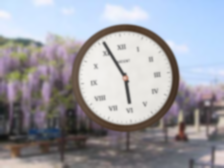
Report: 5:56
